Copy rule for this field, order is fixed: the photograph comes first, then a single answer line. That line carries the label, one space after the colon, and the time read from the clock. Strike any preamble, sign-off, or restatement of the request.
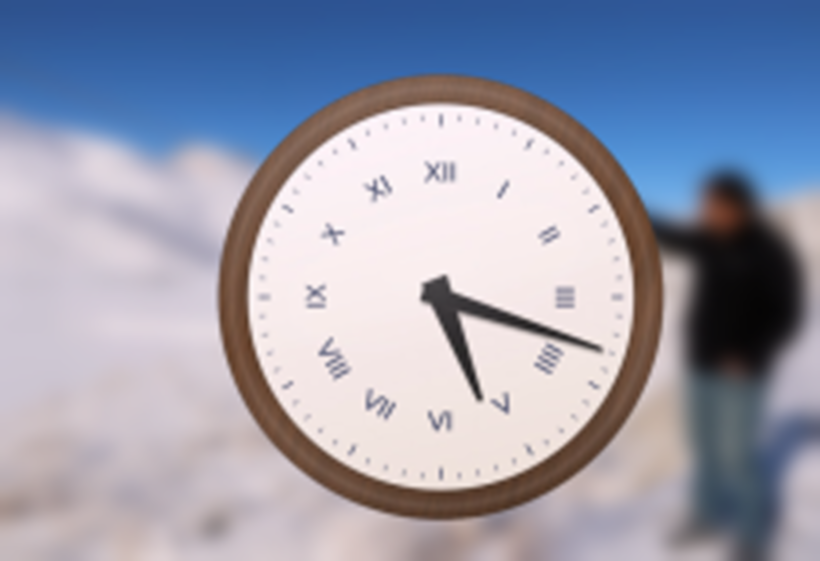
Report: 5:18
